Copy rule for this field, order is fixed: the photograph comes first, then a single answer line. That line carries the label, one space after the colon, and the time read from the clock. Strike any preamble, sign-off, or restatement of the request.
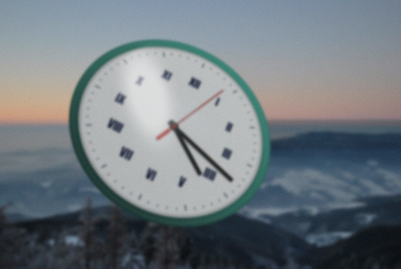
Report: 4:18:04
